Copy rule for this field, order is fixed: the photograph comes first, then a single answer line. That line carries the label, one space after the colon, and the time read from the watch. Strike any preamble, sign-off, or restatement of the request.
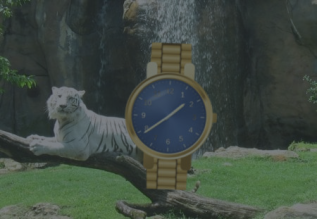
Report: 1:39
